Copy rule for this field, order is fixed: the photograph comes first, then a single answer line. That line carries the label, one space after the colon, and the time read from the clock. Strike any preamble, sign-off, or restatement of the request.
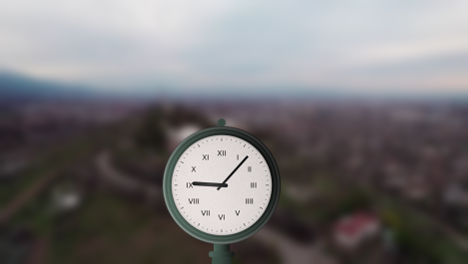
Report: 9:07
